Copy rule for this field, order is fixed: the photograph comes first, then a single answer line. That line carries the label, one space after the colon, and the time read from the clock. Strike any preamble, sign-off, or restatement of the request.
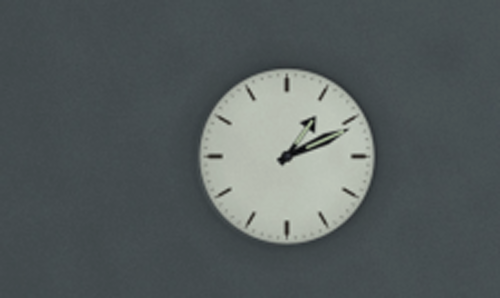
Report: 1:11
